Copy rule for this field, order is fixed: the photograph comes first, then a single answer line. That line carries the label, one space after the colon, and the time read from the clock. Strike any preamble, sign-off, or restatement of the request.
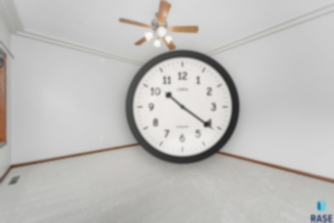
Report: 10:21
